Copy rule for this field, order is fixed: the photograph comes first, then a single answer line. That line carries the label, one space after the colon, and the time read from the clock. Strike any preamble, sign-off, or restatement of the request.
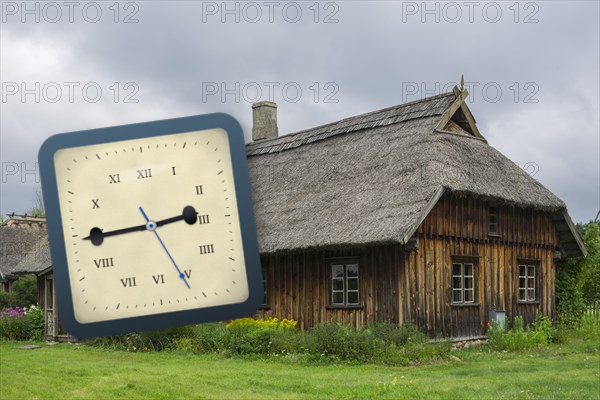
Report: 2:44:26
